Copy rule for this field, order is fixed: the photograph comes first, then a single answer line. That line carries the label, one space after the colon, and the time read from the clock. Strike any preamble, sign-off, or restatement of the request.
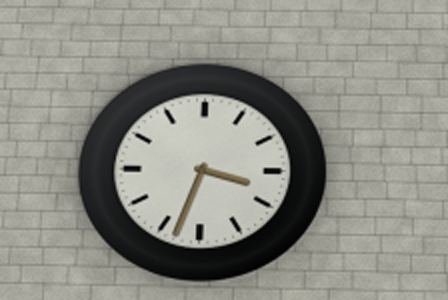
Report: 3:33
